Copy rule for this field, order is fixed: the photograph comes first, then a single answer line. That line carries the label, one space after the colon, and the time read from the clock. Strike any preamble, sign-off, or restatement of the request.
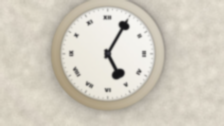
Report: 5:05
